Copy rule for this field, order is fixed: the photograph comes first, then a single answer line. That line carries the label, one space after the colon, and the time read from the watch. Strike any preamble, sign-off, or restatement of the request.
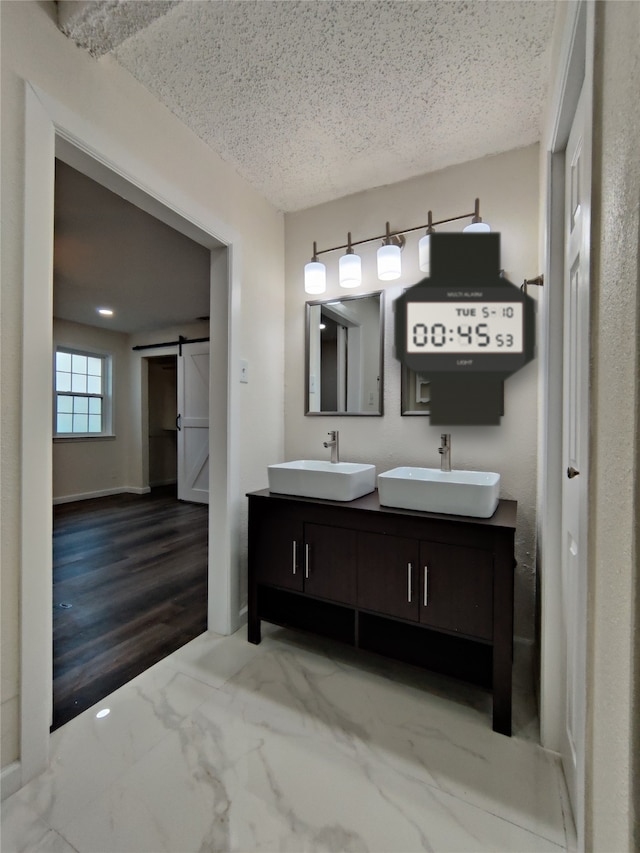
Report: 0:45:53
